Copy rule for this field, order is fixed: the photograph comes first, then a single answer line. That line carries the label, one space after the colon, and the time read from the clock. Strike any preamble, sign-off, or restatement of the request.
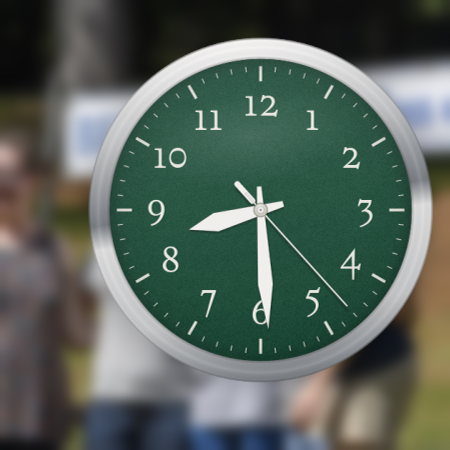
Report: 8:29:23
